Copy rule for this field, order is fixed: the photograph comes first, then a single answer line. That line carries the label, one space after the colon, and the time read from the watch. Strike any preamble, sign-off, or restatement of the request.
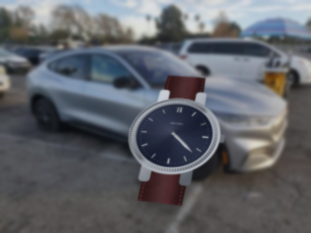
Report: 4:22
